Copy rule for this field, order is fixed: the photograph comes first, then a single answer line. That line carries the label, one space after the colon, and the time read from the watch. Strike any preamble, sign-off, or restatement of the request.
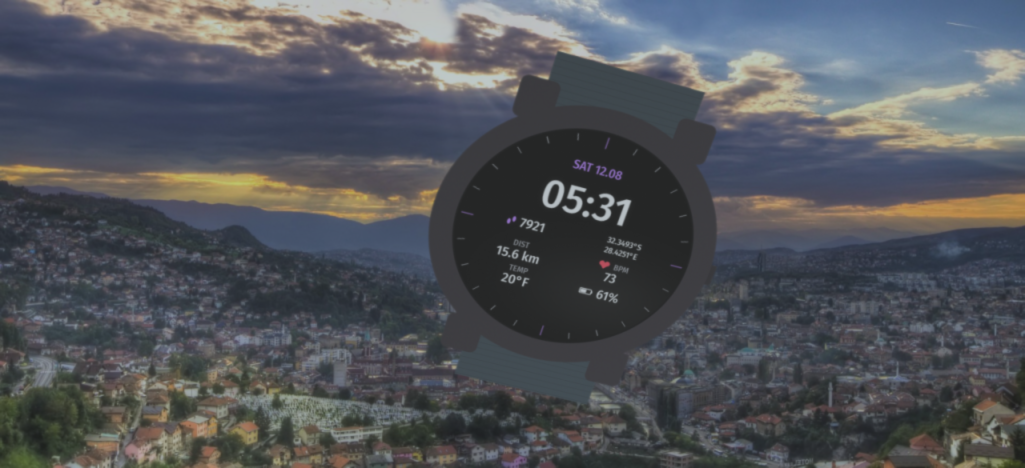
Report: 5:31
